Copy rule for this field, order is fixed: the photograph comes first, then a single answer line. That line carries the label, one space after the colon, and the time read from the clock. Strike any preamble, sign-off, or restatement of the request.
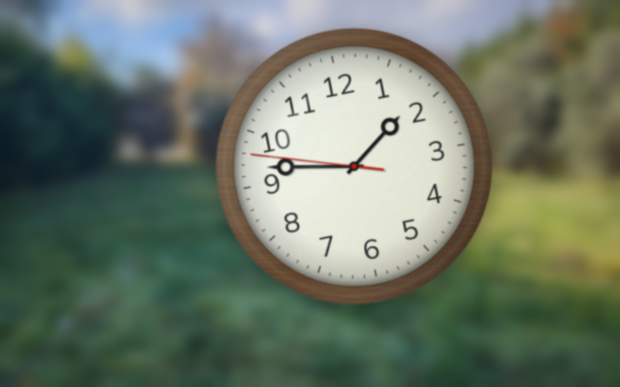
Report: 1:46:48
